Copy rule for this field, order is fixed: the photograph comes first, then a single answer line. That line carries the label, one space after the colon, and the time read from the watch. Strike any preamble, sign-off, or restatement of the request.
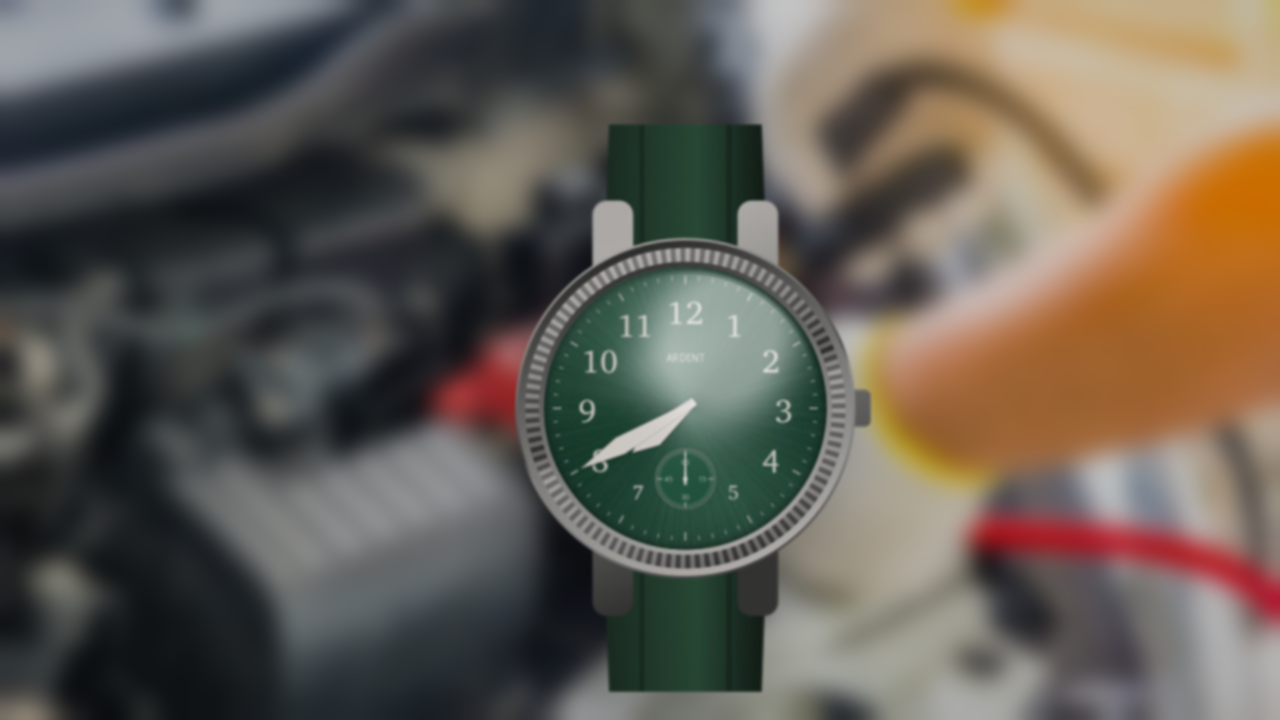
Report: 7:40
